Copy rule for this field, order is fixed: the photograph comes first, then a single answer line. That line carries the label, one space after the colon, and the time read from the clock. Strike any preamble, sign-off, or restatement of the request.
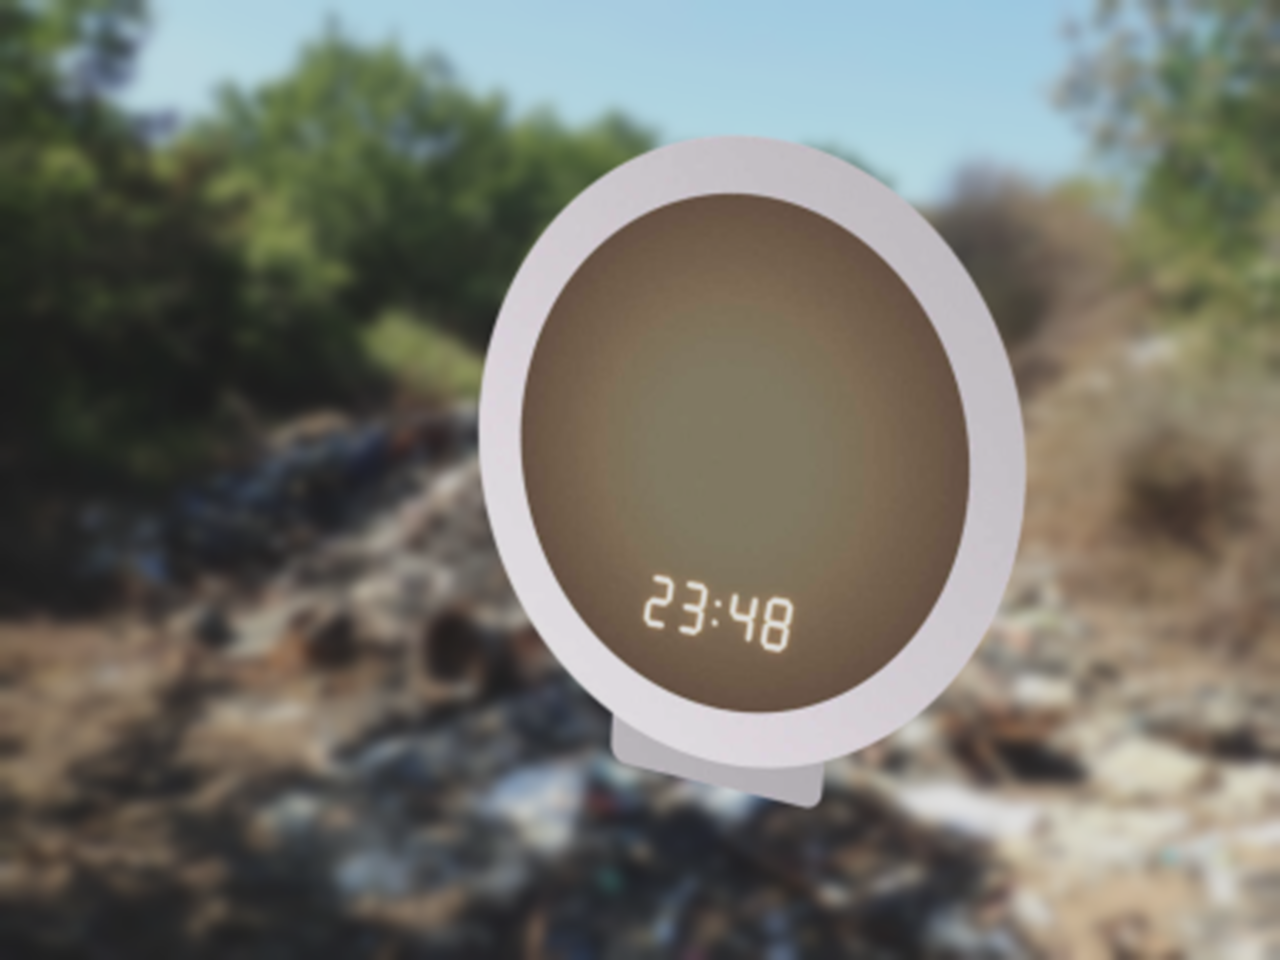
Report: 23:48
